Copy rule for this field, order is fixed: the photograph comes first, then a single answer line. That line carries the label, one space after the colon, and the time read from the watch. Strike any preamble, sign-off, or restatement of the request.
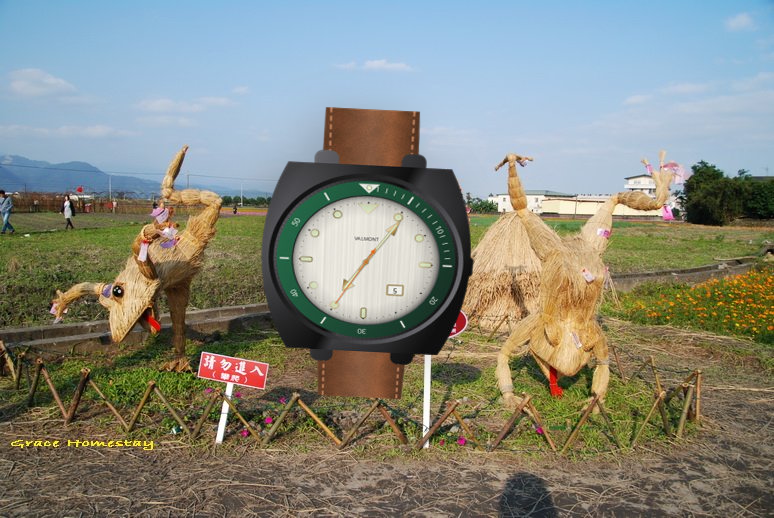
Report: 7:05:35
